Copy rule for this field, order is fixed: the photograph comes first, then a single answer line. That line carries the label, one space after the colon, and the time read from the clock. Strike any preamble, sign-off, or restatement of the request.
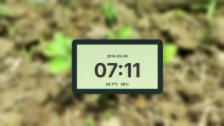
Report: 7:11
